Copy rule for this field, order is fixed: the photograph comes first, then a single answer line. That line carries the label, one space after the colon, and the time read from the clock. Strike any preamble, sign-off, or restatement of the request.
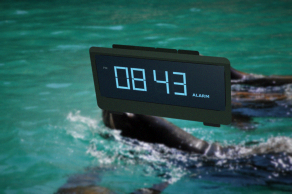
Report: 8:43
